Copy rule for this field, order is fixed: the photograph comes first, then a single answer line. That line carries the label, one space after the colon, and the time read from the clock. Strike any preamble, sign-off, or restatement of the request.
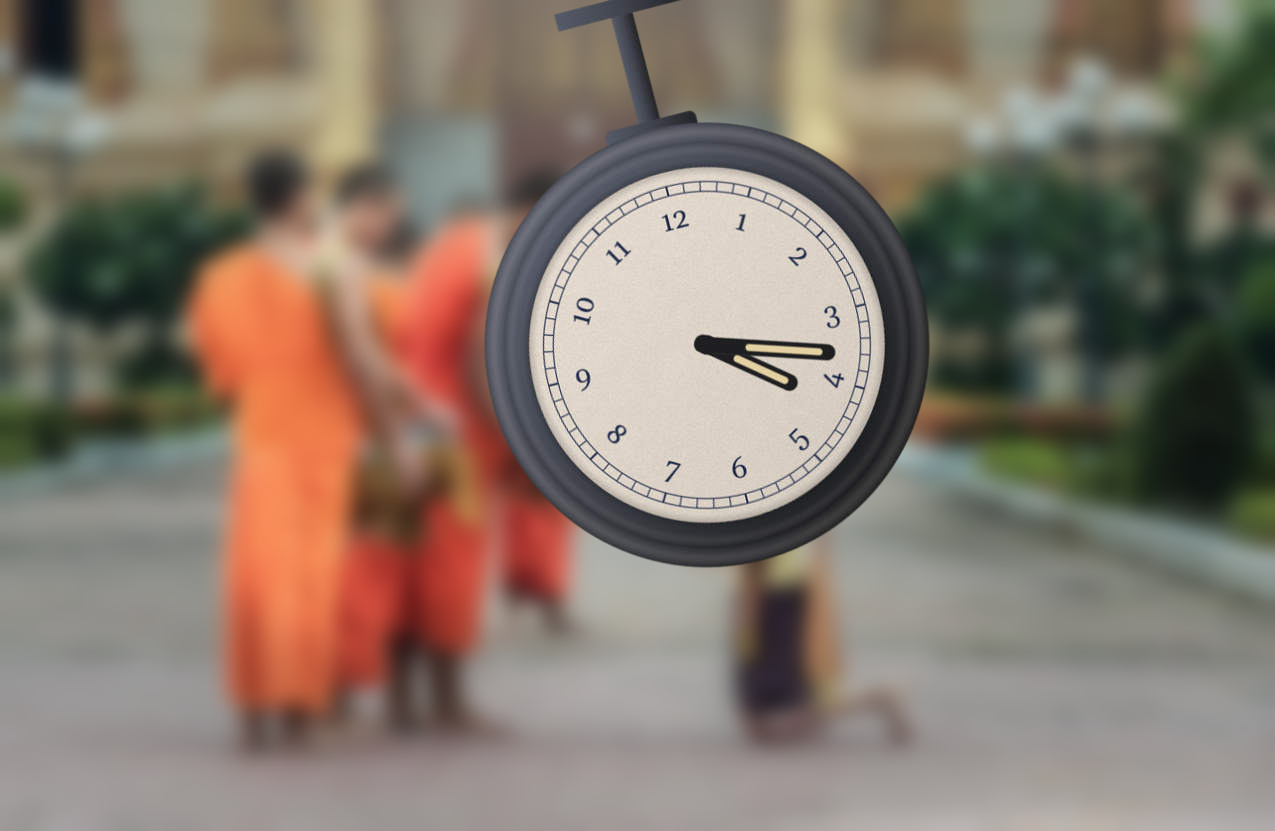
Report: 4:18
